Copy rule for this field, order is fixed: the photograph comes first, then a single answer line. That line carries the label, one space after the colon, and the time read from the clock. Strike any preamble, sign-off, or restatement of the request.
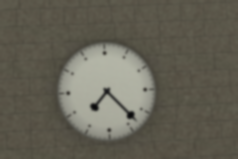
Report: 7:23
